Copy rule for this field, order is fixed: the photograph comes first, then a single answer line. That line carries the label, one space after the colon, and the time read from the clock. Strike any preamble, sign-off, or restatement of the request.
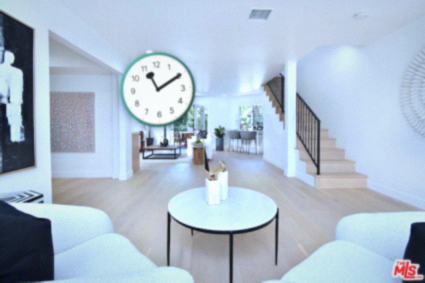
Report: 11:10
